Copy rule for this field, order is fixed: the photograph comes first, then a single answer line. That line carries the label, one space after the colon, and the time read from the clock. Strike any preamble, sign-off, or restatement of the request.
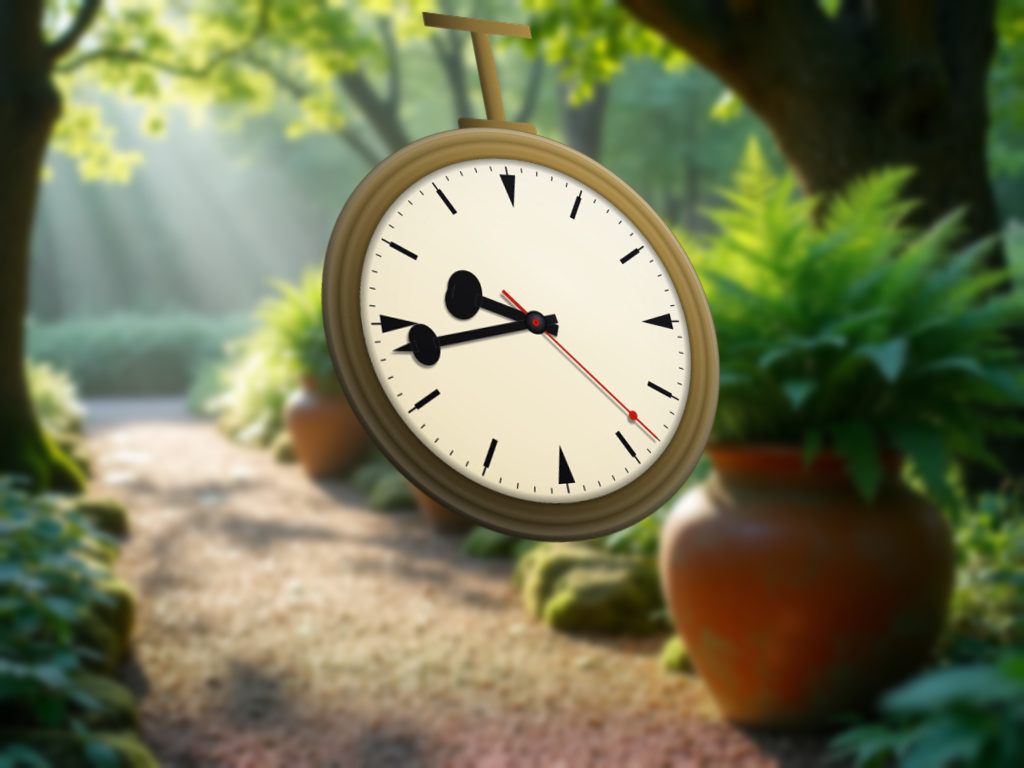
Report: 9:43:23
